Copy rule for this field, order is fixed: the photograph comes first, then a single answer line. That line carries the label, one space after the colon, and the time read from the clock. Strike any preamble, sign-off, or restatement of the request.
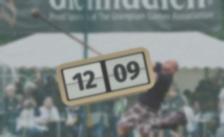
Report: 12:09
